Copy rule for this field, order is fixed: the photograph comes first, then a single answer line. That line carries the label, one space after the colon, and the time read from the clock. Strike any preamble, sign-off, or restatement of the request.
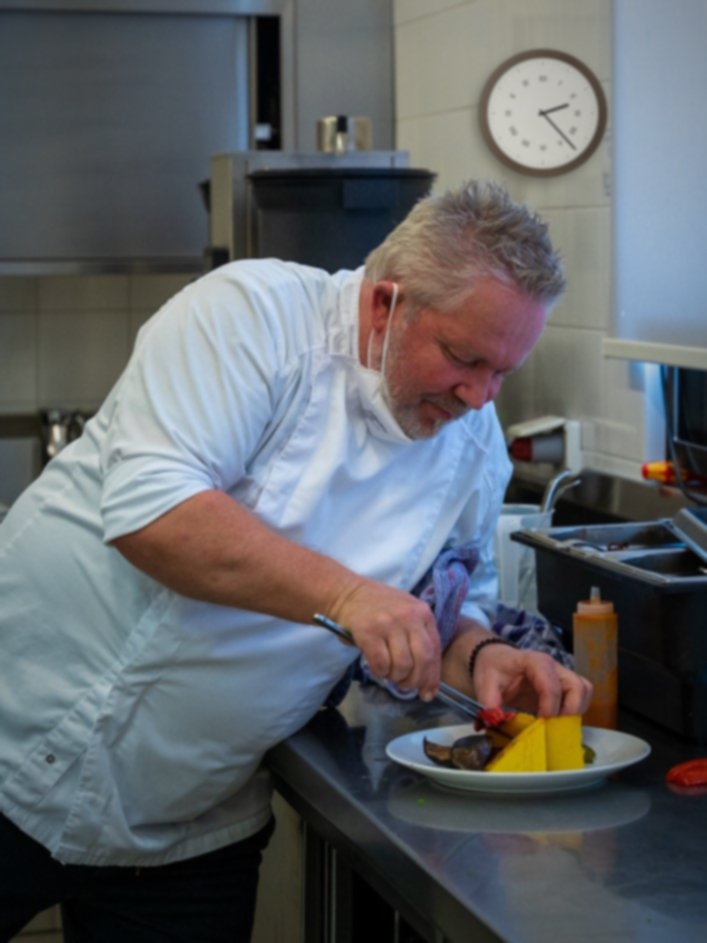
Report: 2:23
